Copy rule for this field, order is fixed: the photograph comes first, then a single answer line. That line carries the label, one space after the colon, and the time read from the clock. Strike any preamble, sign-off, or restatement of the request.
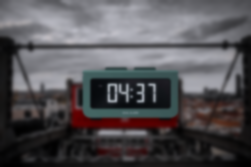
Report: 4:37
